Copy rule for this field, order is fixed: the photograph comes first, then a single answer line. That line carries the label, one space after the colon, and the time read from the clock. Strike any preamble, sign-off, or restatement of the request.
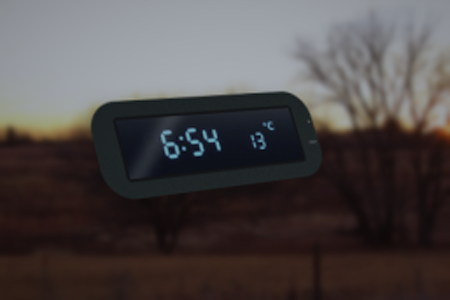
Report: 6:54
